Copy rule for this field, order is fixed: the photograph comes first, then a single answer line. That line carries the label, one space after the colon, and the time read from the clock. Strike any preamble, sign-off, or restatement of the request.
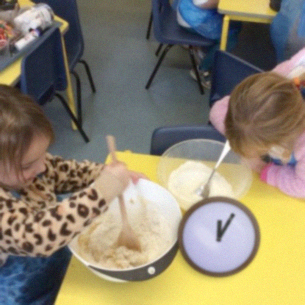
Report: 12:05
